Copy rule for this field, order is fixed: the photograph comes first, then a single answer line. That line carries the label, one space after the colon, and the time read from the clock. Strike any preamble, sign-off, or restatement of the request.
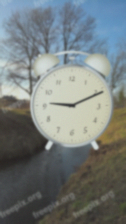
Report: 9:11
